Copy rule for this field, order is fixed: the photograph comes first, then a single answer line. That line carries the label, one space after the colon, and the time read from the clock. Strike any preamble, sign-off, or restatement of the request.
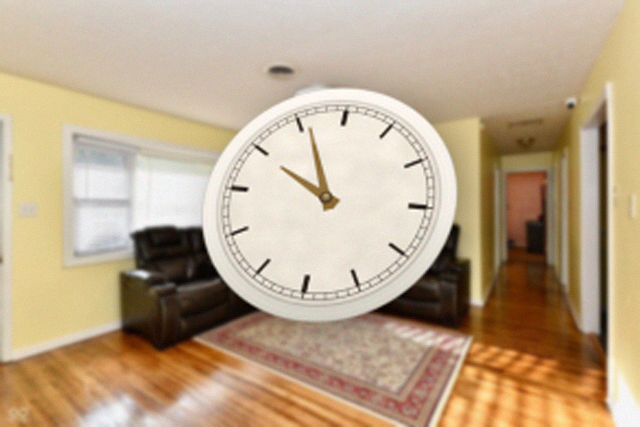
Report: 9:56
